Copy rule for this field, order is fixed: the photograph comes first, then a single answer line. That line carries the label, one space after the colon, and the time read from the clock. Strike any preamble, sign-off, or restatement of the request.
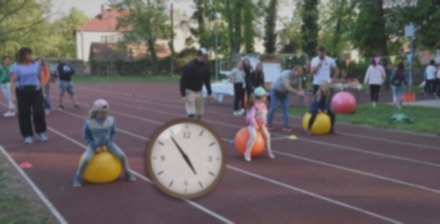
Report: 4:54
